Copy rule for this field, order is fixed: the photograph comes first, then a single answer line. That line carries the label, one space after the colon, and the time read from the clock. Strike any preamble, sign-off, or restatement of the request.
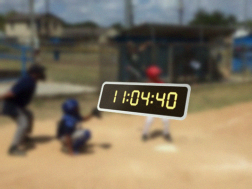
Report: 11:04:40
